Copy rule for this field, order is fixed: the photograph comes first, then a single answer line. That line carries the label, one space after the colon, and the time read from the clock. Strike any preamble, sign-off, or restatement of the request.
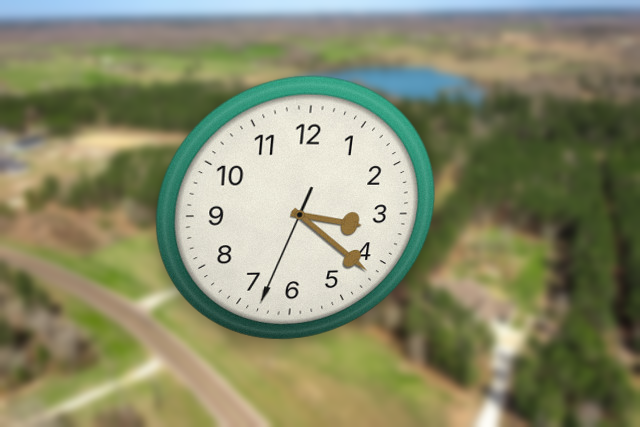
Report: 3:21:33
